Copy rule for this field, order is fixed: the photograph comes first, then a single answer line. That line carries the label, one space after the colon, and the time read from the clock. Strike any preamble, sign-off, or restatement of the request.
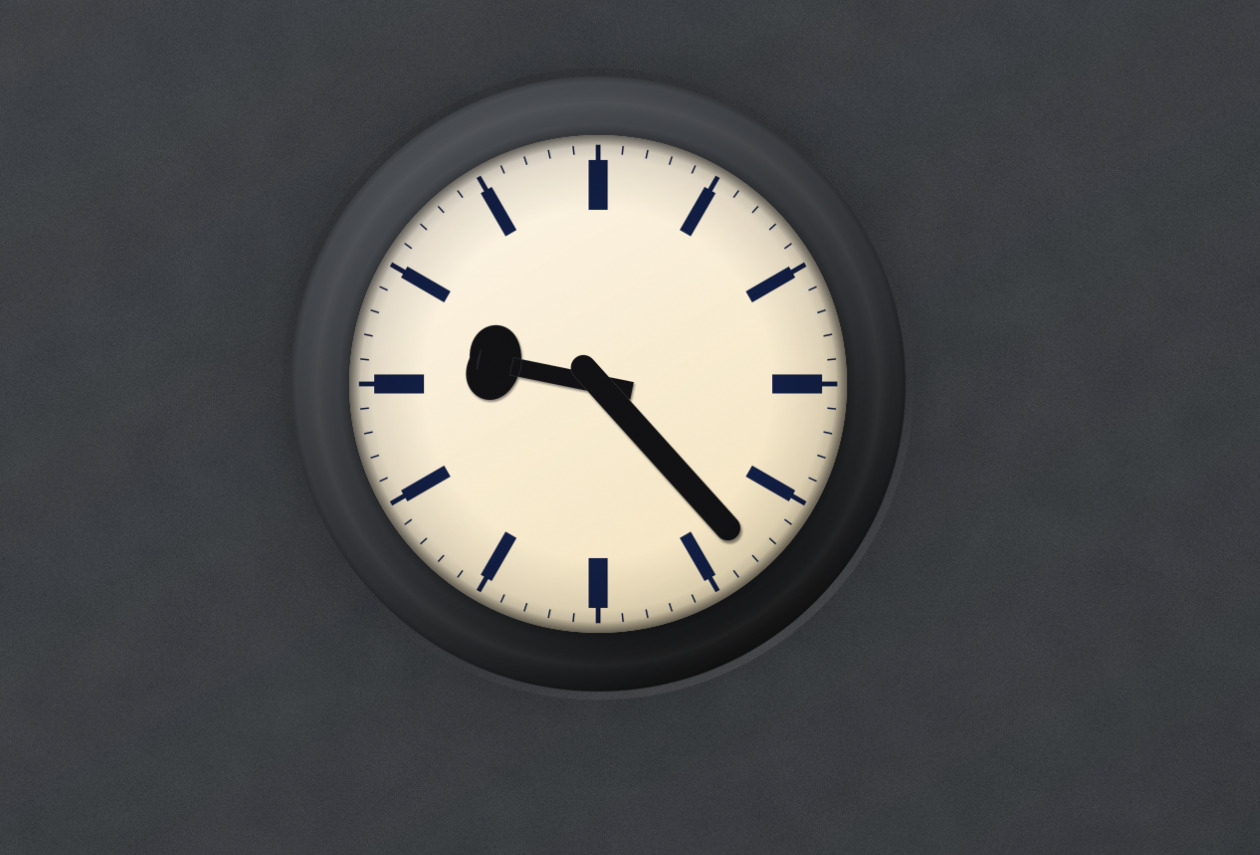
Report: 9:23
